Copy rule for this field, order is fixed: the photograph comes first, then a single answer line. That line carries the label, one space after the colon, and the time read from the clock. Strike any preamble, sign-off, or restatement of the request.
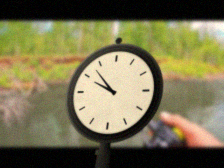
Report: 9:53
